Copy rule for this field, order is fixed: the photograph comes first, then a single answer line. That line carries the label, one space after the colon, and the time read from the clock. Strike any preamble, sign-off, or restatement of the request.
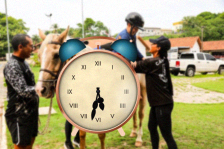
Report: 5:32
